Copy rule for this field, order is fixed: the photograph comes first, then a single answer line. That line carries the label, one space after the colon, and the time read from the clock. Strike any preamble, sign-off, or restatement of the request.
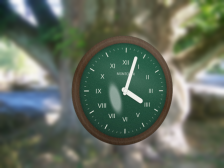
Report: 4:03
